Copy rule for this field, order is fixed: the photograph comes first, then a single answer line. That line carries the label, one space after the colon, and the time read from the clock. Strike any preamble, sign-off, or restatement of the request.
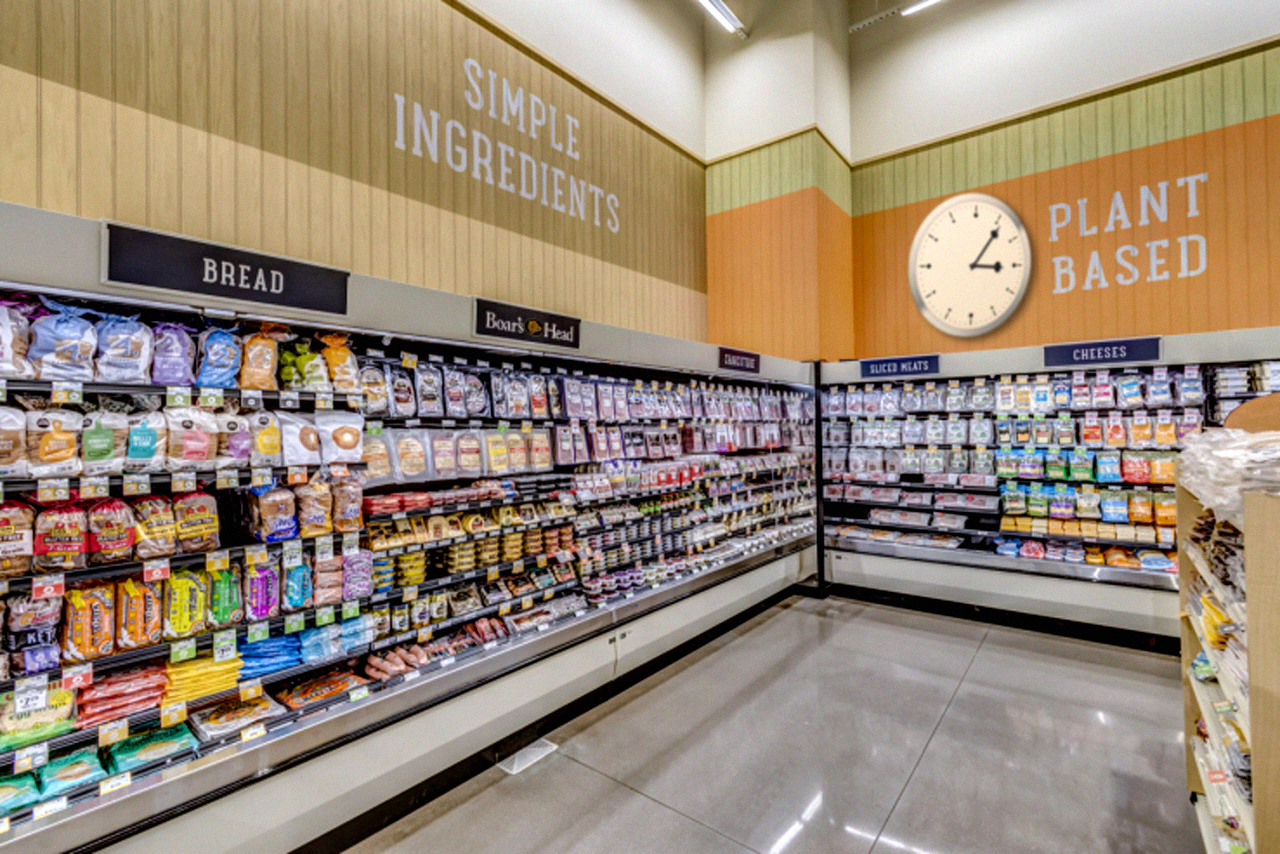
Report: 3:06
